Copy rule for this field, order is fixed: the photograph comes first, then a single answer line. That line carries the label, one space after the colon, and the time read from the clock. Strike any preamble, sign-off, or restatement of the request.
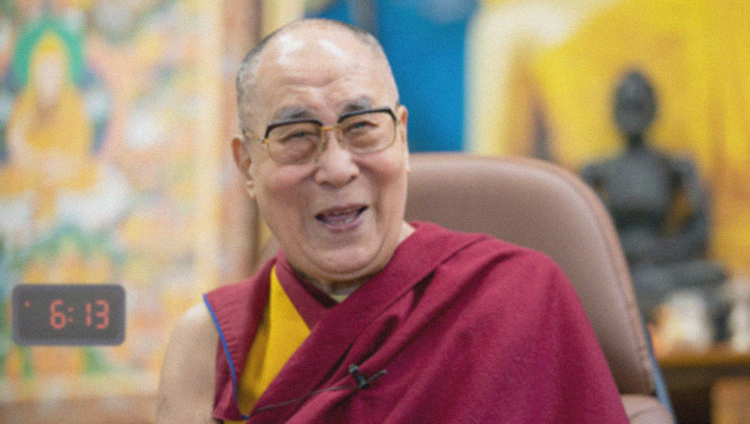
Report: 6:13
